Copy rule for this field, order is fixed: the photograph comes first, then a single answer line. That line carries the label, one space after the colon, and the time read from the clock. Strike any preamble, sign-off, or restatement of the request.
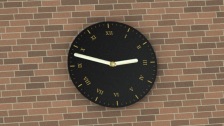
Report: 2:48
